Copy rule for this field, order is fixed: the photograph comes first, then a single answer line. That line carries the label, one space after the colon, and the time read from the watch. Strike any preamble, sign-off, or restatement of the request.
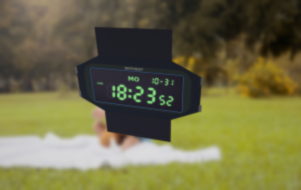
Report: 18:23:52
